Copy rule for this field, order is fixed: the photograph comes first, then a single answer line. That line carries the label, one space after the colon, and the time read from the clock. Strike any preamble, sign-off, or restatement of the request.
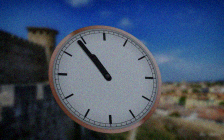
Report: 10:54
